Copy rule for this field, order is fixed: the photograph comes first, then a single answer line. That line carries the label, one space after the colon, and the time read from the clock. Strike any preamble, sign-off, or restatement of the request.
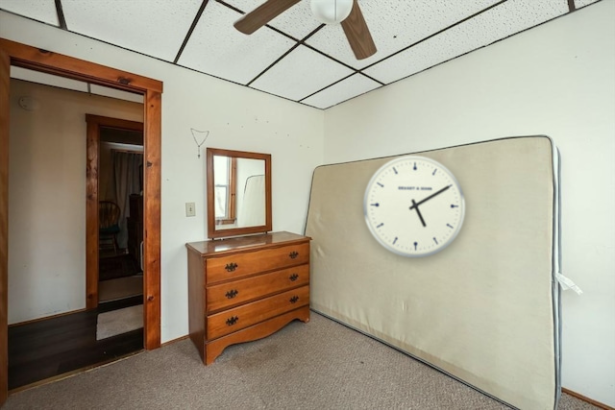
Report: 5:10
